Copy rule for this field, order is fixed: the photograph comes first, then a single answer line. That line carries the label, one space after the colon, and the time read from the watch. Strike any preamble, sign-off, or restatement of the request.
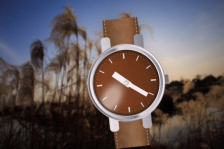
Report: 10:21
